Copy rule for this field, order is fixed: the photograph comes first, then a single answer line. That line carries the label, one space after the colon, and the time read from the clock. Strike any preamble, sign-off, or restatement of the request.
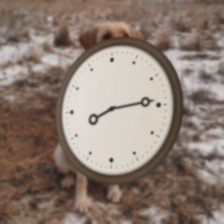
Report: 8:14
